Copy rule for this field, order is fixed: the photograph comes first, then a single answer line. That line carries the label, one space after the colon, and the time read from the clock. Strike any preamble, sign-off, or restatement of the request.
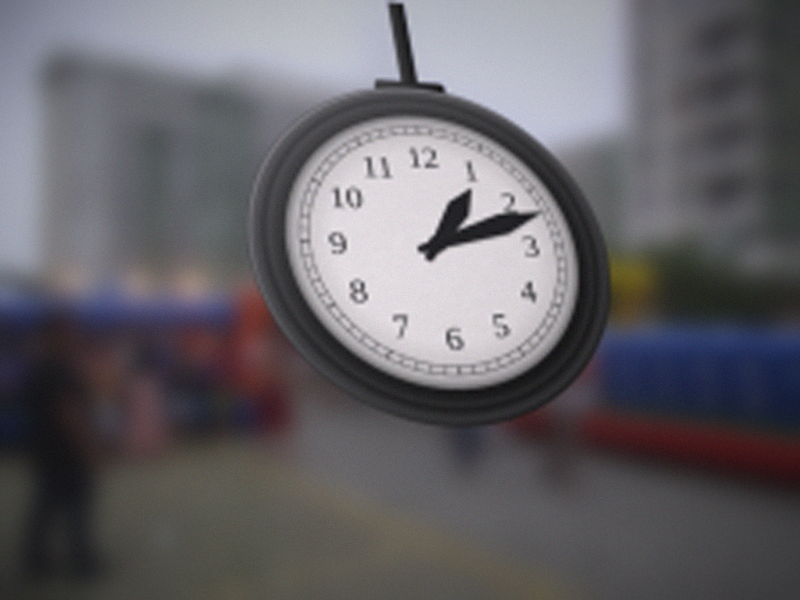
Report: 1:12
